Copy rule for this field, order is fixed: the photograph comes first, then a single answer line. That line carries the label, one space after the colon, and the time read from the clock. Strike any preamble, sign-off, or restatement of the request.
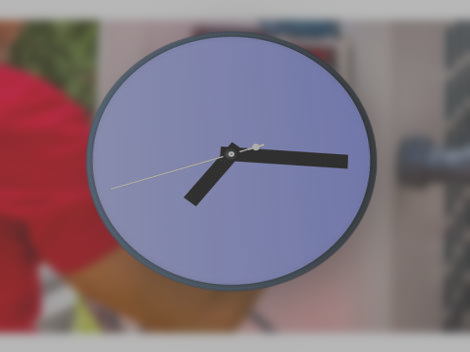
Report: 7:15:42
